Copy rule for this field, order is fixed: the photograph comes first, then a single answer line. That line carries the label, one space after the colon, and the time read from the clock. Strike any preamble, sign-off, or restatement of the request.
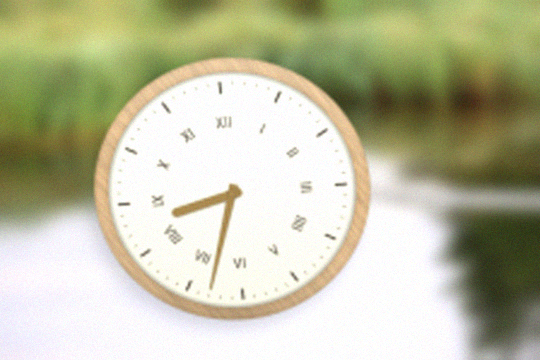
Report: 8:33
